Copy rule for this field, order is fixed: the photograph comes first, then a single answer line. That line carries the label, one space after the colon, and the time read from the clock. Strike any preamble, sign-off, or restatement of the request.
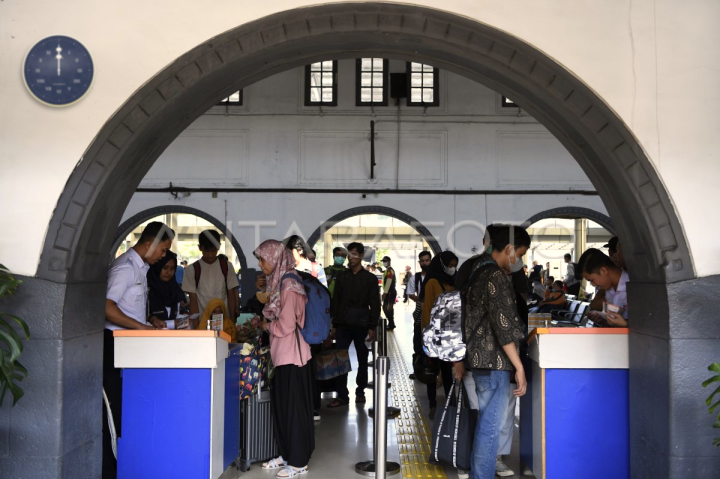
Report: 12:00
